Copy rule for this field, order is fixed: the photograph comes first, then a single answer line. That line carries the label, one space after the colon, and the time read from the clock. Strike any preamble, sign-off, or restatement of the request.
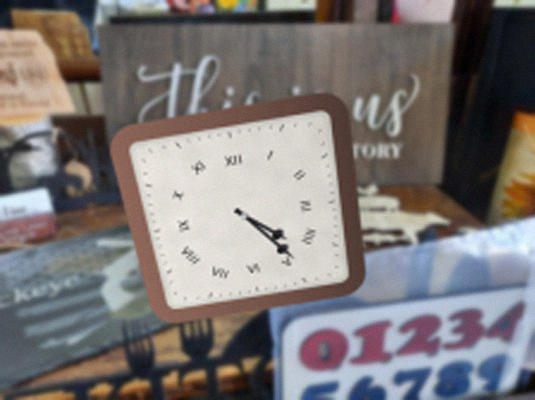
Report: 4:24
